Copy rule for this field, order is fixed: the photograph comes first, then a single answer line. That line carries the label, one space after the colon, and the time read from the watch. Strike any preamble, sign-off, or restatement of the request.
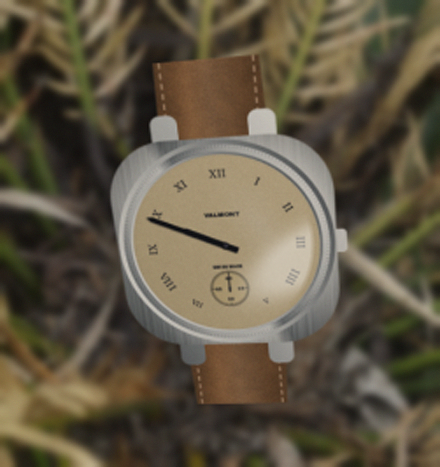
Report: 9:49
